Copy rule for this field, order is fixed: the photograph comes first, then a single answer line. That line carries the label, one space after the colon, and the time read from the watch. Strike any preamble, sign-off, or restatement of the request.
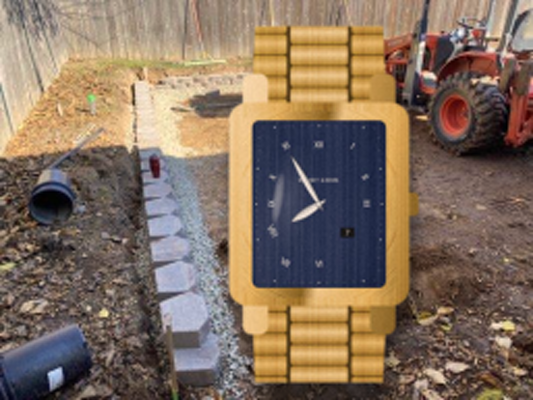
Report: 7:55
